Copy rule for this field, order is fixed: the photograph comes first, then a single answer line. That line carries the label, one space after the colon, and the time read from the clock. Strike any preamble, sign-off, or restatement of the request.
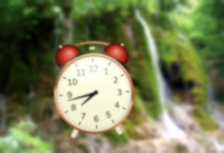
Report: 7:43
